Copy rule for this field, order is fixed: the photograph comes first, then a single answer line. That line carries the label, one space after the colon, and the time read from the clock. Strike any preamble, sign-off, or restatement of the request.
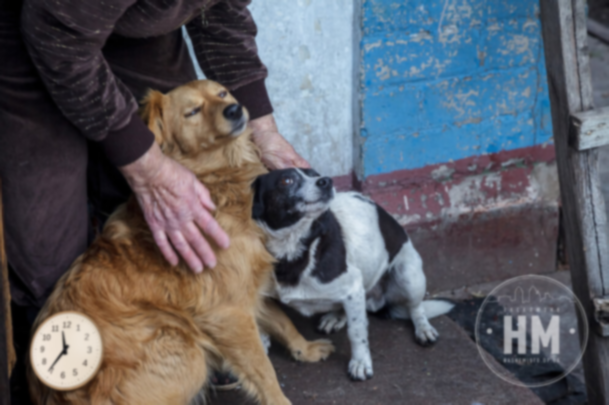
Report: 11:36
